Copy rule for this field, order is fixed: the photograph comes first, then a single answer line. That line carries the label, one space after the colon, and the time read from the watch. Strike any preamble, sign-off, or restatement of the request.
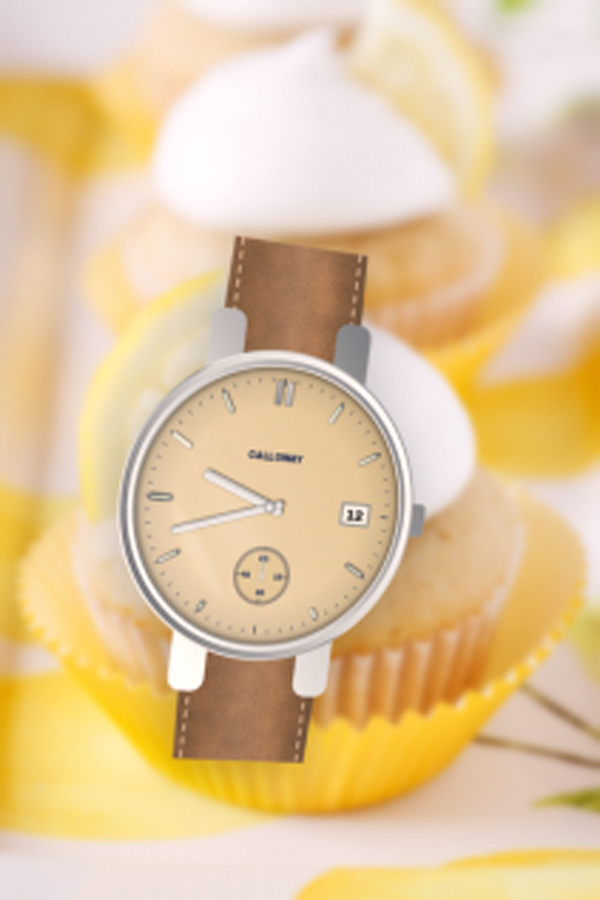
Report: 9:42
